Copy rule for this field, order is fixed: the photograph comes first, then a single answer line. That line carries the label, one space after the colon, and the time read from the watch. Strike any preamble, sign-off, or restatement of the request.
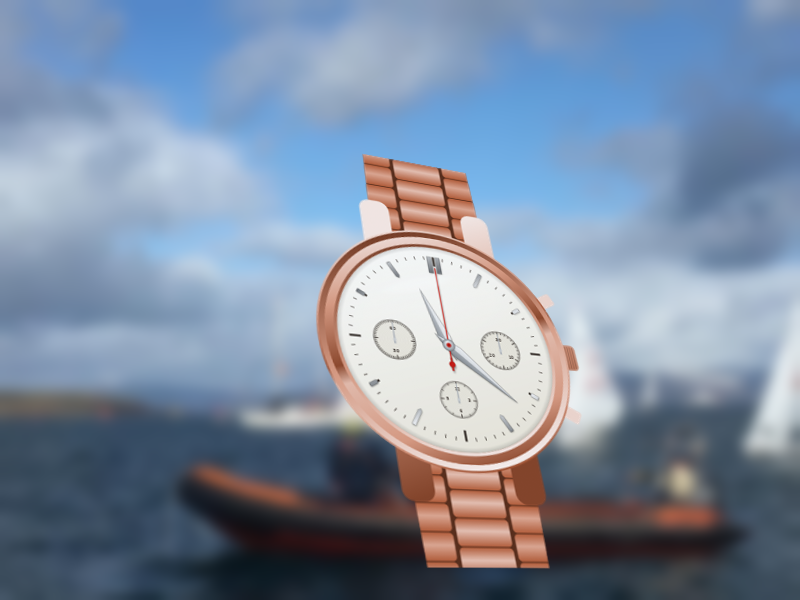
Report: 11:22
